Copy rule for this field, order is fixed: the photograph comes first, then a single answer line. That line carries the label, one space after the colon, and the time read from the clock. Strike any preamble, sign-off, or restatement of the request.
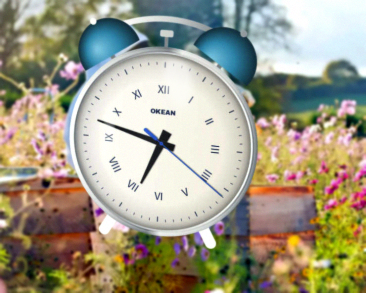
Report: 6:47:21
